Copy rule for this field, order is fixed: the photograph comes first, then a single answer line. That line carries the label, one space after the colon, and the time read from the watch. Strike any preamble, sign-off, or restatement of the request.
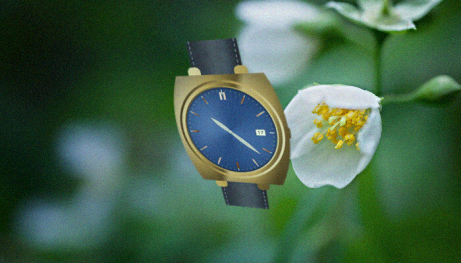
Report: 10:22
